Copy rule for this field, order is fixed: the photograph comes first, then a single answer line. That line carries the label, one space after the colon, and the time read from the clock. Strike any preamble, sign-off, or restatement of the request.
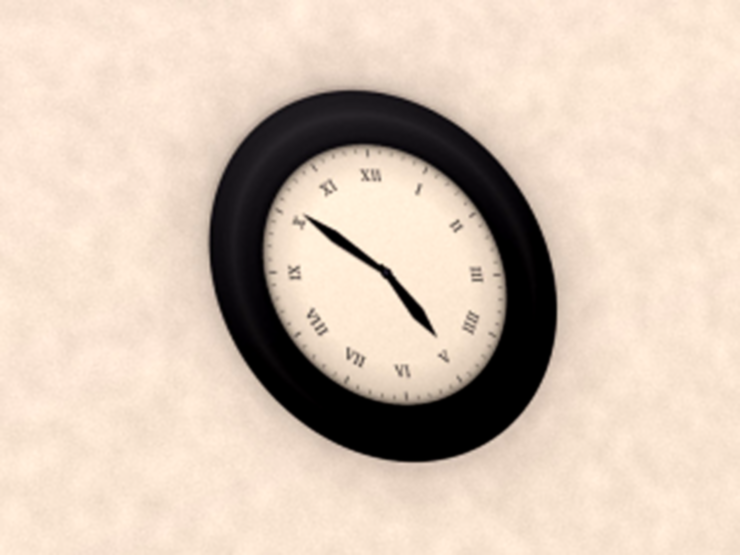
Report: 4:51
